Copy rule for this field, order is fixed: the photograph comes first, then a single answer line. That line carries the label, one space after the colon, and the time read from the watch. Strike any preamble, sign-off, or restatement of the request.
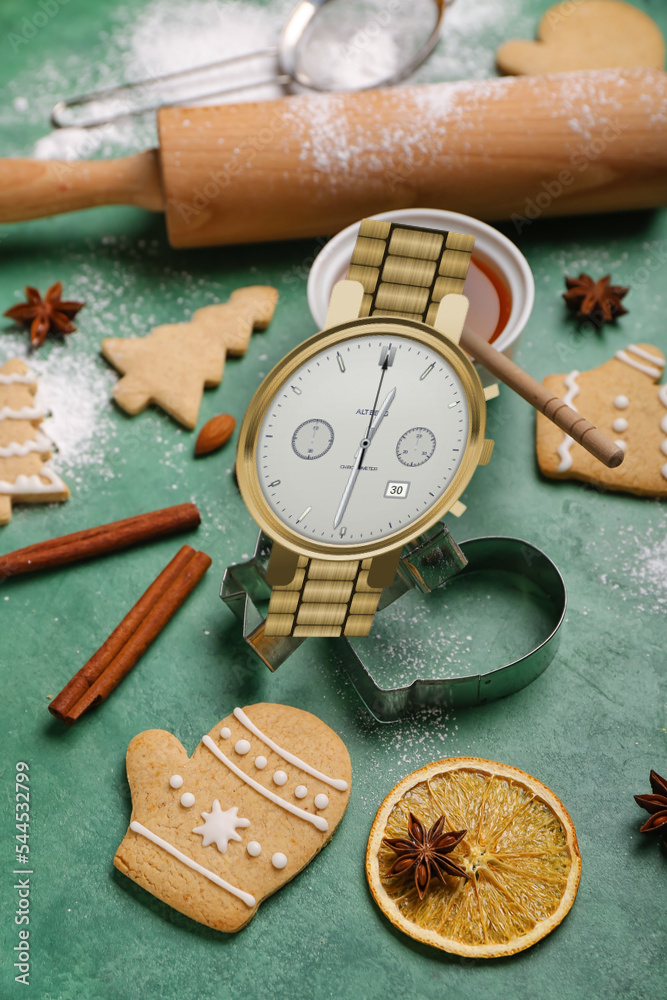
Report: 12:31
